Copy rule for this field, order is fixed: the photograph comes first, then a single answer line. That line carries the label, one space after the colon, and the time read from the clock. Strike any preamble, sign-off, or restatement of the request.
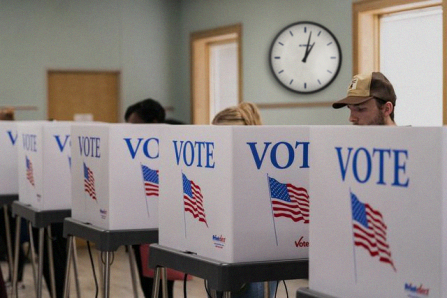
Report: 1:02
